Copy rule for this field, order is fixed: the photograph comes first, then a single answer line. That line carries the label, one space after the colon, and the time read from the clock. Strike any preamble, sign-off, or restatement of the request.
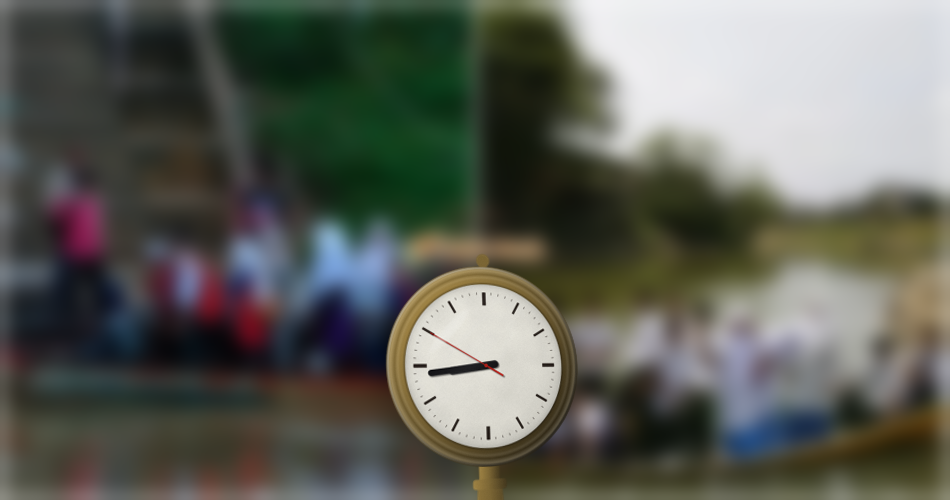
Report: 8:43:50
